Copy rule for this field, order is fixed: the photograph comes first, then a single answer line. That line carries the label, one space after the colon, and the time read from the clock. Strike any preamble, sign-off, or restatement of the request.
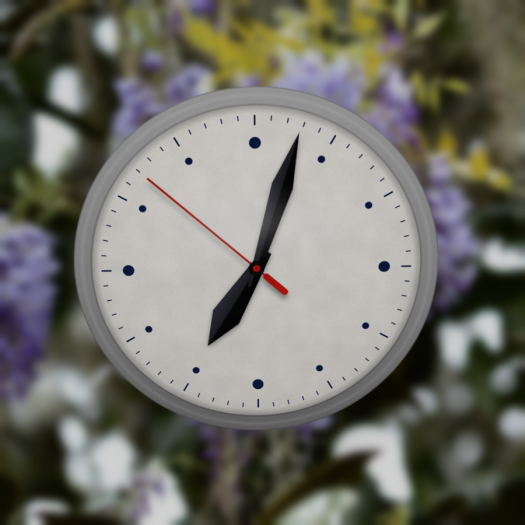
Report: 7:02:52
